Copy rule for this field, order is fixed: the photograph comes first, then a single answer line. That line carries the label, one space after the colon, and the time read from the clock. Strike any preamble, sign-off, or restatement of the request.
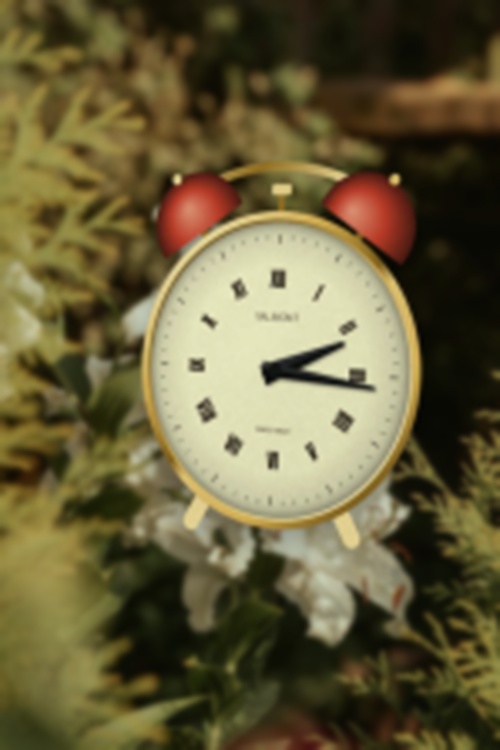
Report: 2:16
